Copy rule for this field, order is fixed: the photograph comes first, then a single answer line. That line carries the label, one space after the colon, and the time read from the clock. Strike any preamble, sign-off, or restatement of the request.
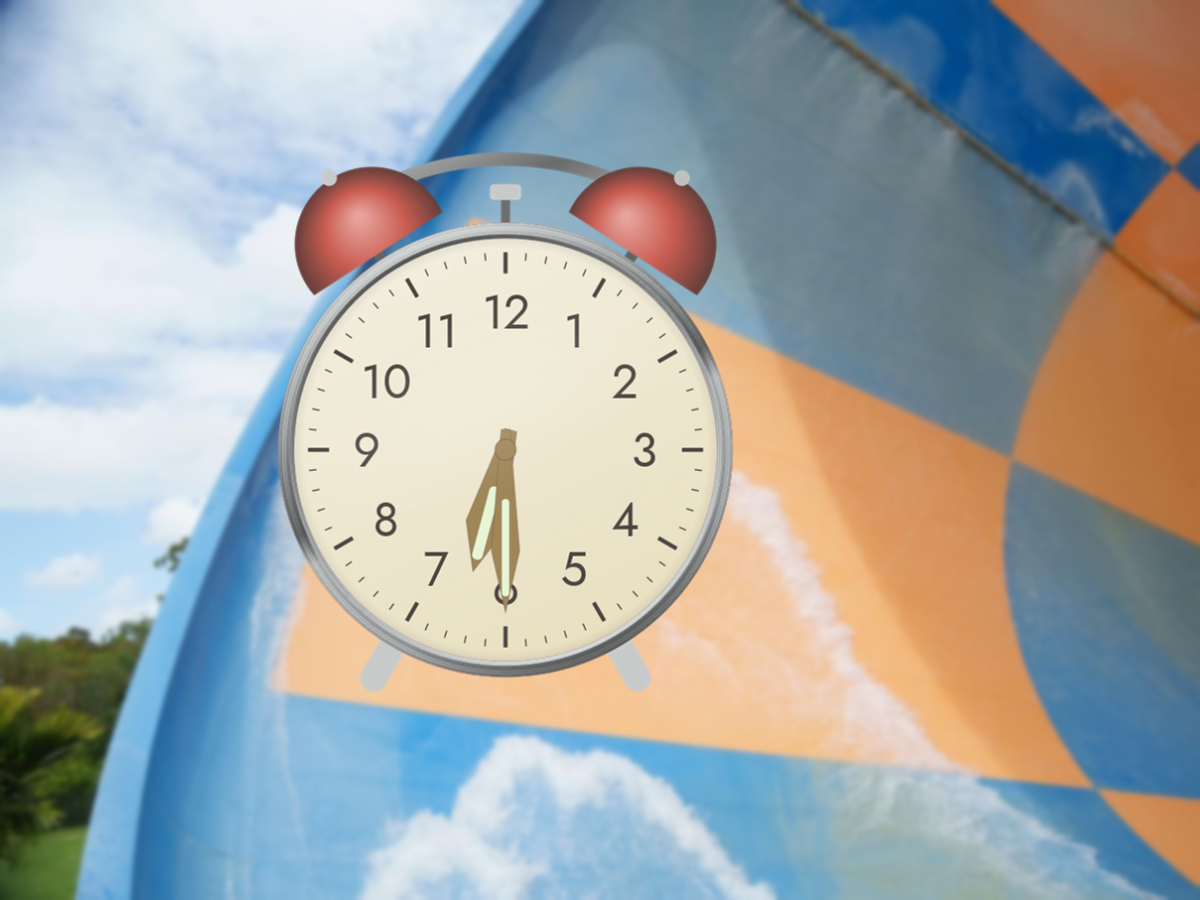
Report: 6:30
